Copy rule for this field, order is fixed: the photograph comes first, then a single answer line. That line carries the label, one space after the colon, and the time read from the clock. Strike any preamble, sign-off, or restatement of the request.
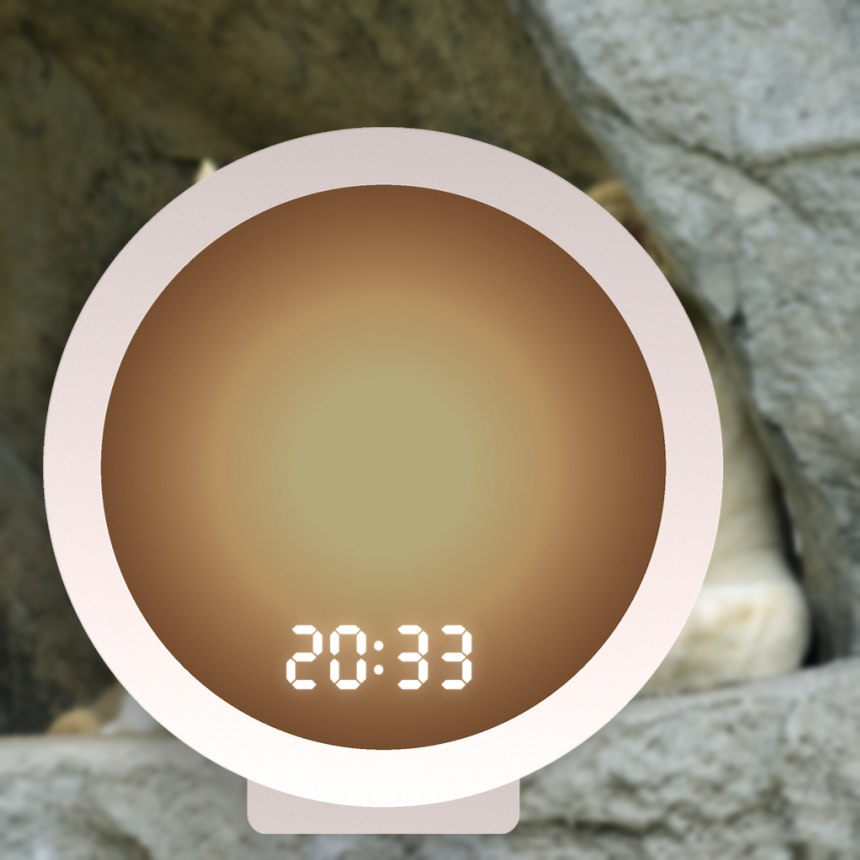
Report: 20:33
